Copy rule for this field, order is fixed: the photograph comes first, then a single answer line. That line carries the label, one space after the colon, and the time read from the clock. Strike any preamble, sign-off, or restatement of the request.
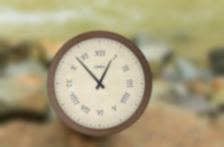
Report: 12:53
